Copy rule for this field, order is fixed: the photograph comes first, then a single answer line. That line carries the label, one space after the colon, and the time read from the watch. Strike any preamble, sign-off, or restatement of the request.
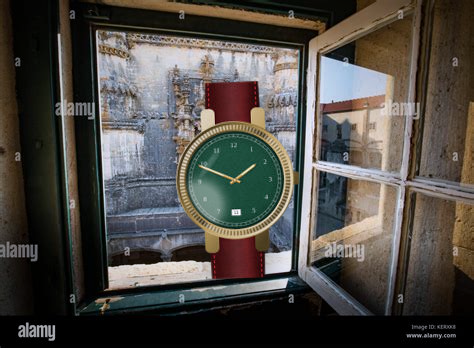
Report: 1:49
